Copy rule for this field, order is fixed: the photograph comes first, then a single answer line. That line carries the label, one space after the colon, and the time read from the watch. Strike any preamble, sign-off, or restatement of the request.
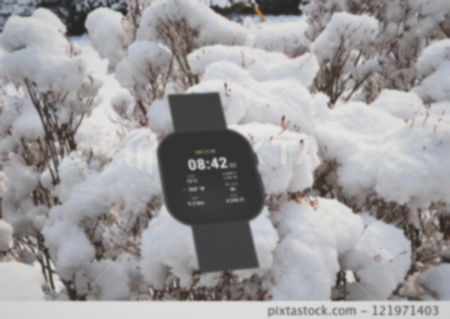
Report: 8:42
